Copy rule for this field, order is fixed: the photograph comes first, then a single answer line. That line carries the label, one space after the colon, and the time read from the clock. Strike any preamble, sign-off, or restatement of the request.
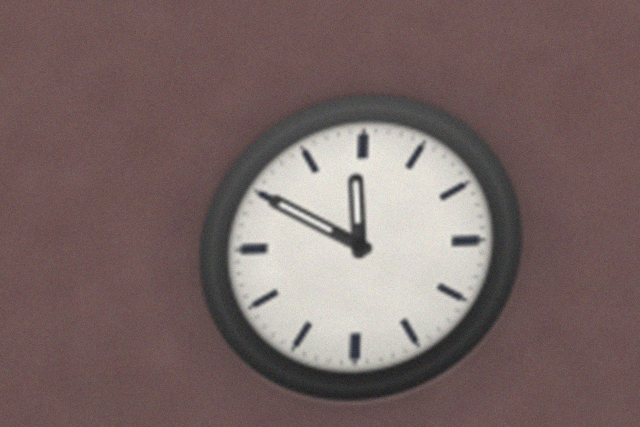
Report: 11:50
